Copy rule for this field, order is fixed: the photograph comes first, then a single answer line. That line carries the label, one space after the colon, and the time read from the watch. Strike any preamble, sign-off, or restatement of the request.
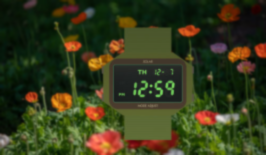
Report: 12:59
